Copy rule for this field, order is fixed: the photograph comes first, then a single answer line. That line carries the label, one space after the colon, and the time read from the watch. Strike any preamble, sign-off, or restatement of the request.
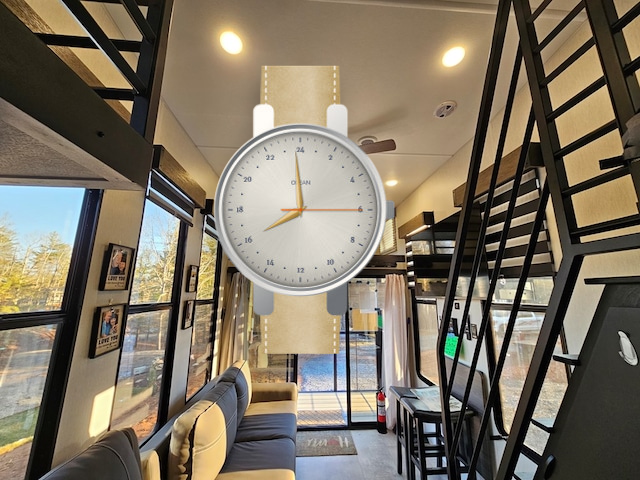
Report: 15:59:15
